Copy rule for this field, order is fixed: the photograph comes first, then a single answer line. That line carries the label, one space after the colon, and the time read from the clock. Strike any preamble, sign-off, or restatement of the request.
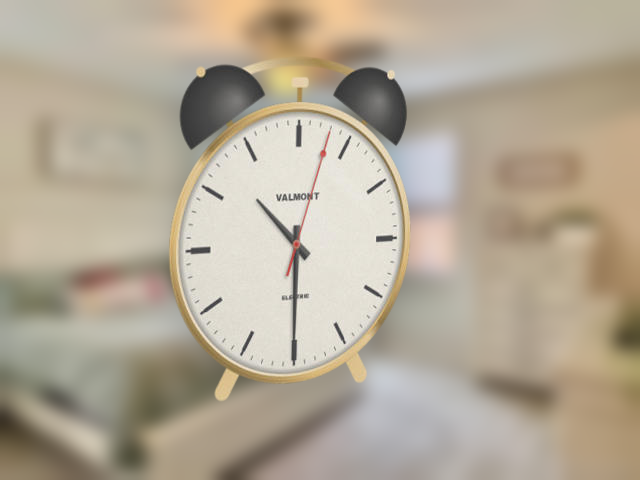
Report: 10:30:03
